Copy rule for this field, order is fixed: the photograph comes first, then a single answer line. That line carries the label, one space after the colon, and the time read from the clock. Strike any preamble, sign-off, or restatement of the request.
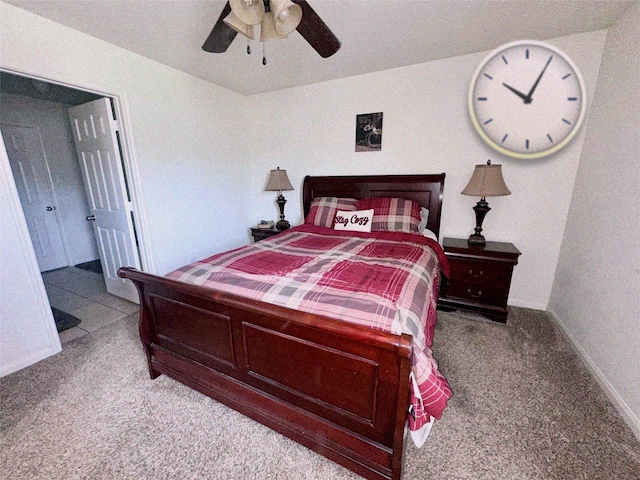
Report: 10:05
